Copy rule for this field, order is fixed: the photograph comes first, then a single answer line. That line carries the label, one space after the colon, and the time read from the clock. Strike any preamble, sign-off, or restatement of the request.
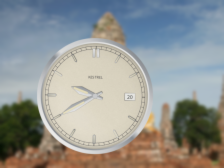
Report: 9:40
